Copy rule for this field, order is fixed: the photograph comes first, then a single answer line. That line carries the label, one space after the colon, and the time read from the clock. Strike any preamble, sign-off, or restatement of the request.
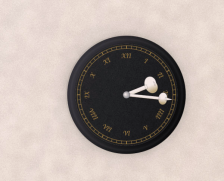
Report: 2:16
